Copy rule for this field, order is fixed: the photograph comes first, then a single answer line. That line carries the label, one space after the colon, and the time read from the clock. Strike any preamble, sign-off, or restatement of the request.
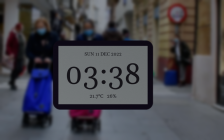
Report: 3:38
